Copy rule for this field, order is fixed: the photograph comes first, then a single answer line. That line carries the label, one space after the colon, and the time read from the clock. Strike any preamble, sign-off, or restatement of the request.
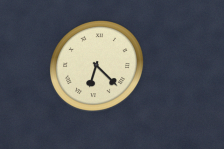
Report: 6:22
